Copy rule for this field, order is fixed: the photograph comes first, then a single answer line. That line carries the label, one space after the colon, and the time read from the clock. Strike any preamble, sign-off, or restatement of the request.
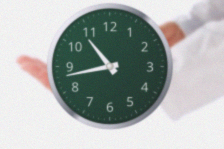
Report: 10:43
